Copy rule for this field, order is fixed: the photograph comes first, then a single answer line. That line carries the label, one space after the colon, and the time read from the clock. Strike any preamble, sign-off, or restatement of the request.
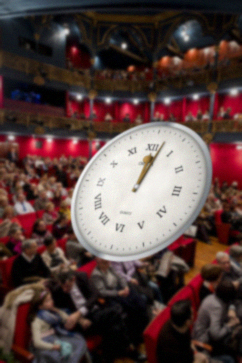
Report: 12:02
